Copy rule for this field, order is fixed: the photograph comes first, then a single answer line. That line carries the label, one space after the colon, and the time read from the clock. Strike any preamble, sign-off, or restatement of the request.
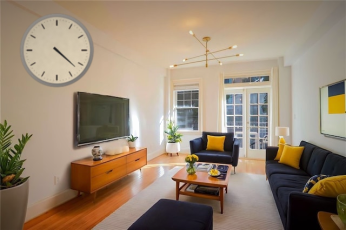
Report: 4:22
